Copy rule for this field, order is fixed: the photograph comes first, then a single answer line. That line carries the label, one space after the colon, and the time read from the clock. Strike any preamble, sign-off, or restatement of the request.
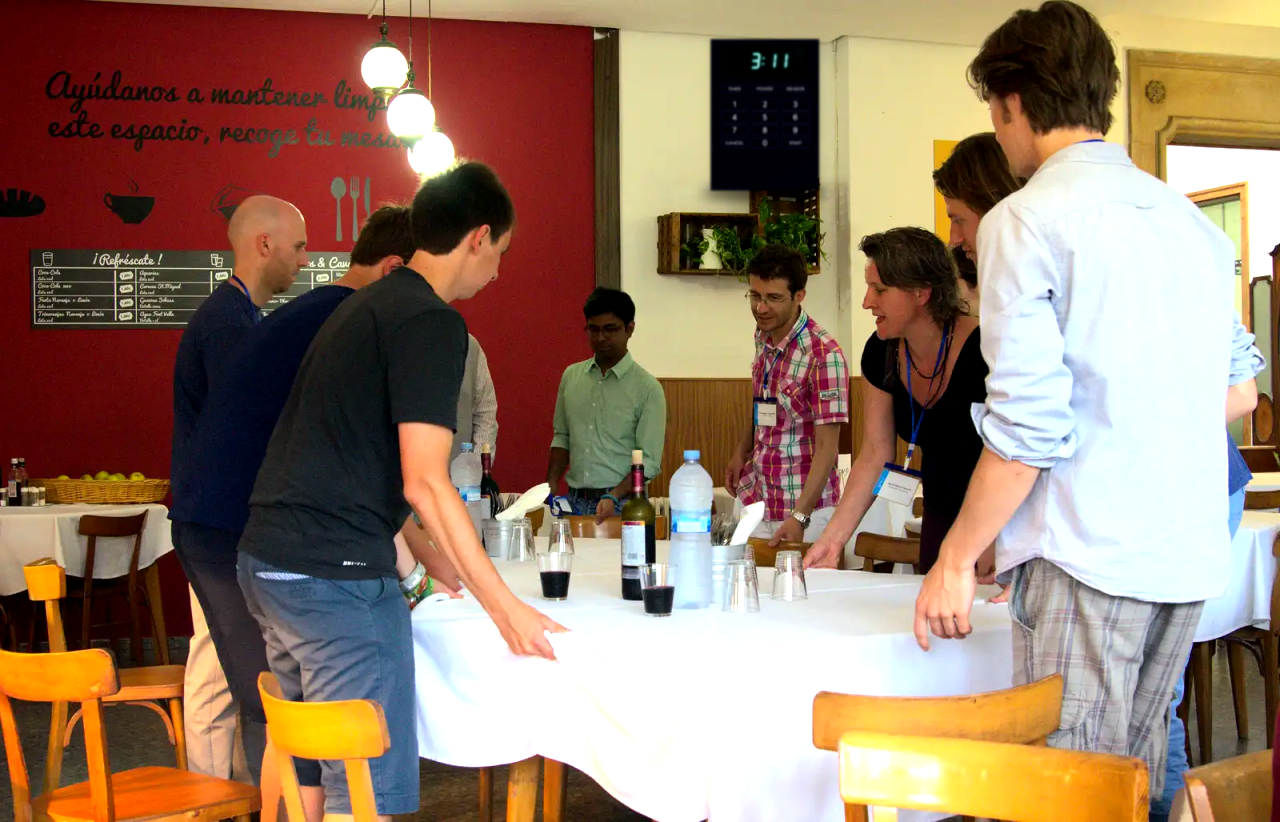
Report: 3:11
